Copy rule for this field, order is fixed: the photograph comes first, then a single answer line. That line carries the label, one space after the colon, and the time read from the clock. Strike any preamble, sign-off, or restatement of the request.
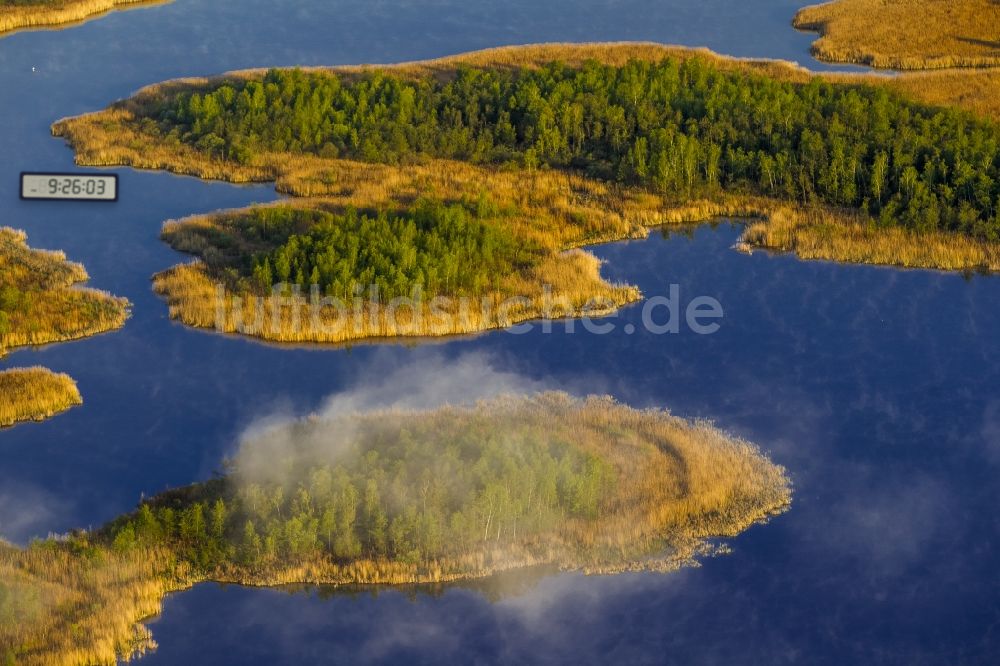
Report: 9:26:03
